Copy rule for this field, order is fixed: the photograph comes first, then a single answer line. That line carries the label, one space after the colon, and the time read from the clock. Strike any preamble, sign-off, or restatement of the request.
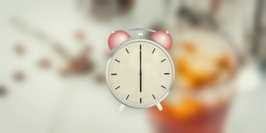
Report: 6:00
